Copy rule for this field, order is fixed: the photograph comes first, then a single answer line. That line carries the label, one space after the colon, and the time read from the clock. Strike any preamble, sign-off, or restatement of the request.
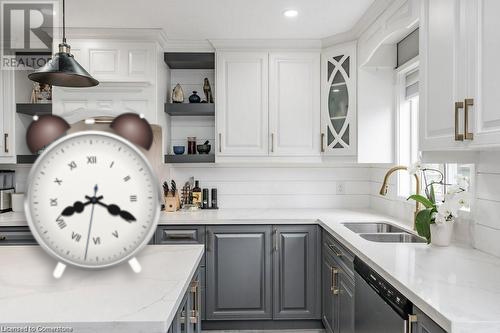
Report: 8:19:32
